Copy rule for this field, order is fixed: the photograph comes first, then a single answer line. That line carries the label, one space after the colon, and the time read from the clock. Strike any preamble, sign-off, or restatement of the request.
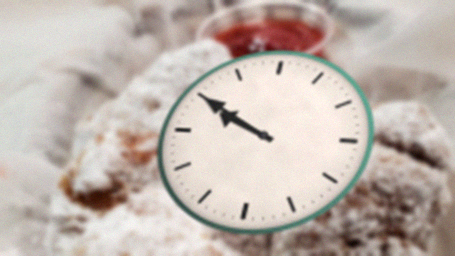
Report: 9:50
